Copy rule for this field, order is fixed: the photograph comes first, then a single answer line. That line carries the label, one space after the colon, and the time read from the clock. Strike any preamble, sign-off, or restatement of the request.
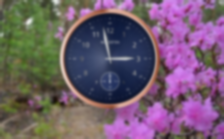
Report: 2:58
